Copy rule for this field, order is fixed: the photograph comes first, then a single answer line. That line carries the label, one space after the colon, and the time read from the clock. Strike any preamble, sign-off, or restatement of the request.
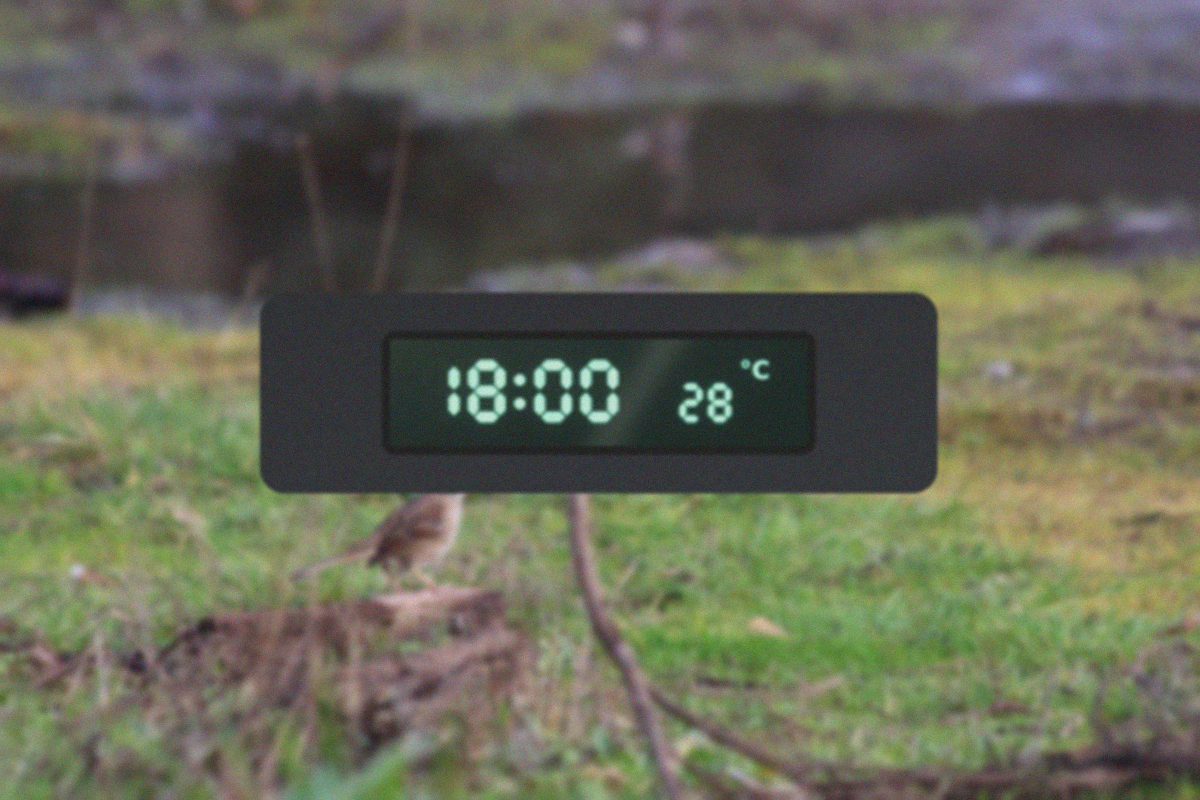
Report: 18:00
